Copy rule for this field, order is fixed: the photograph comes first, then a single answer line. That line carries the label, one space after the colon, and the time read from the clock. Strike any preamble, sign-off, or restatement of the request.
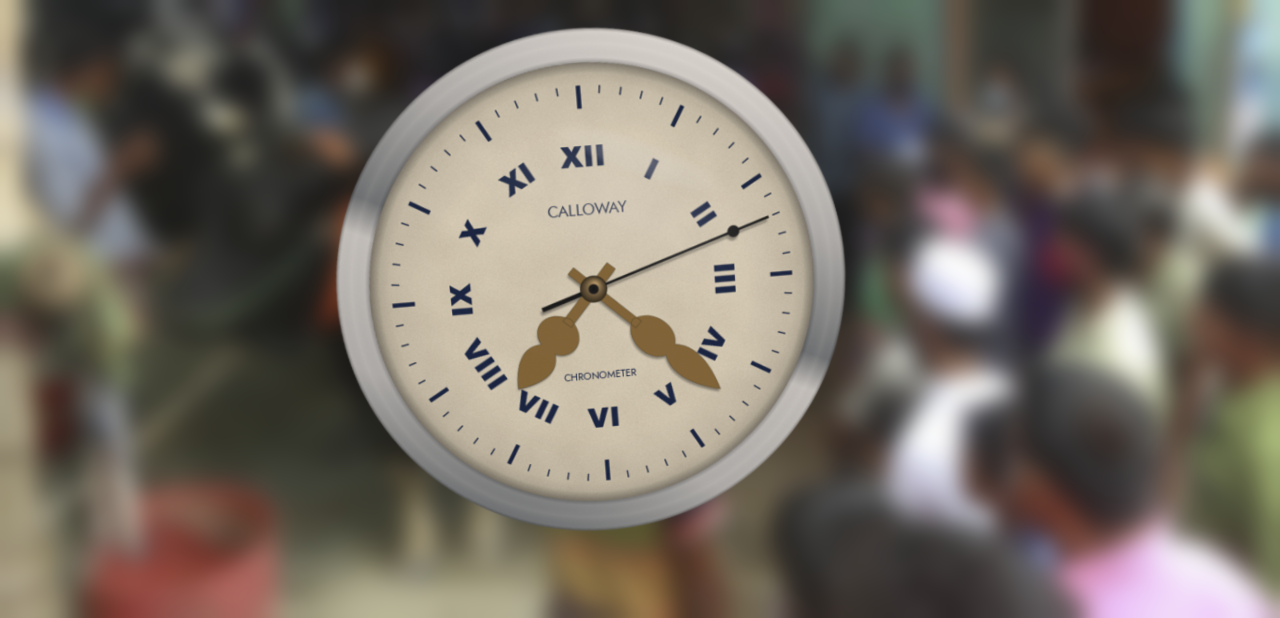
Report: 7:22:12
